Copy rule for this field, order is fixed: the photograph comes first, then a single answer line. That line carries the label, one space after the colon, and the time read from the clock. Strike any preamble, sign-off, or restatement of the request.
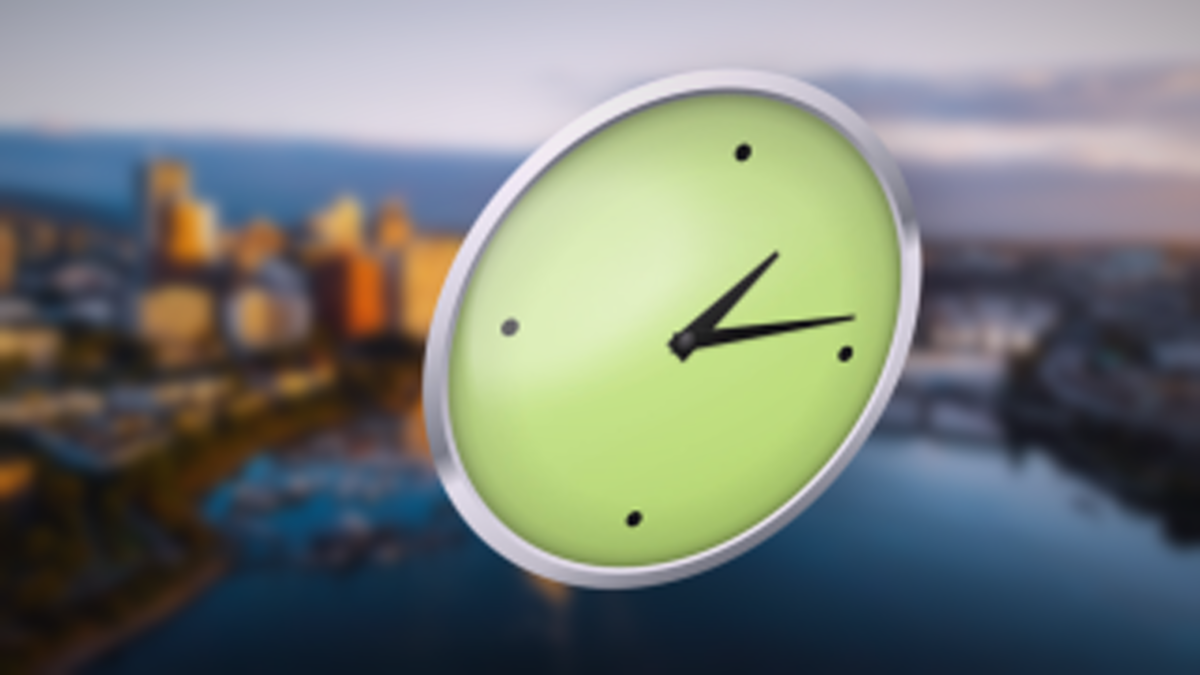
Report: 1:13
